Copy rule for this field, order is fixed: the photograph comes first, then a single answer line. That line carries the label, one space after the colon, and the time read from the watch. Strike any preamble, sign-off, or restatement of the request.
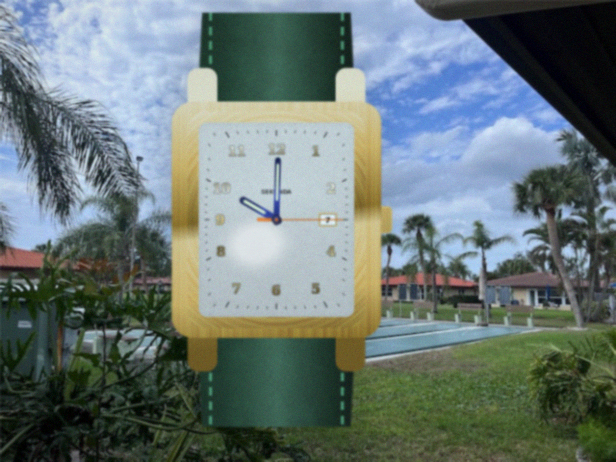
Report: 10:00:15
